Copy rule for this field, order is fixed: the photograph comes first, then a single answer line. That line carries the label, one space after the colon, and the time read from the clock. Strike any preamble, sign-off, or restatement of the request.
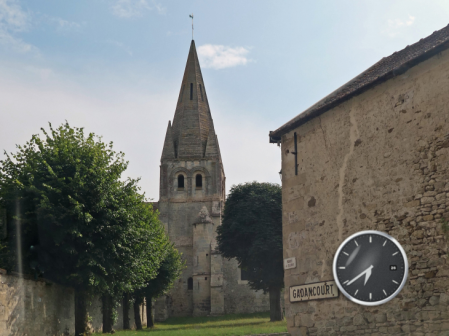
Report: 6:39
